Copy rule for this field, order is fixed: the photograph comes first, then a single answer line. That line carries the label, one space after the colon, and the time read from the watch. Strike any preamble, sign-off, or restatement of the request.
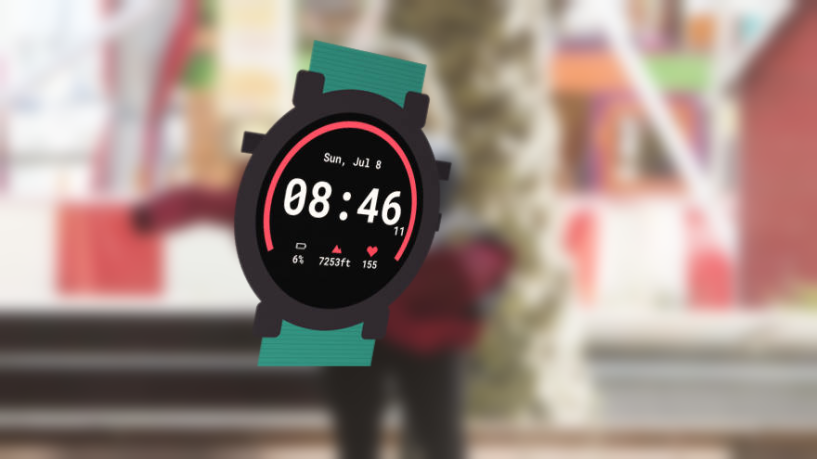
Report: 8:46:11
